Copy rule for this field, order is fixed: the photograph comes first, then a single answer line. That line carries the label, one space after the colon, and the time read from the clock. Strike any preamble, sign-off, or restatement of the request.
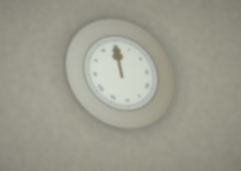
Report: 12:00
